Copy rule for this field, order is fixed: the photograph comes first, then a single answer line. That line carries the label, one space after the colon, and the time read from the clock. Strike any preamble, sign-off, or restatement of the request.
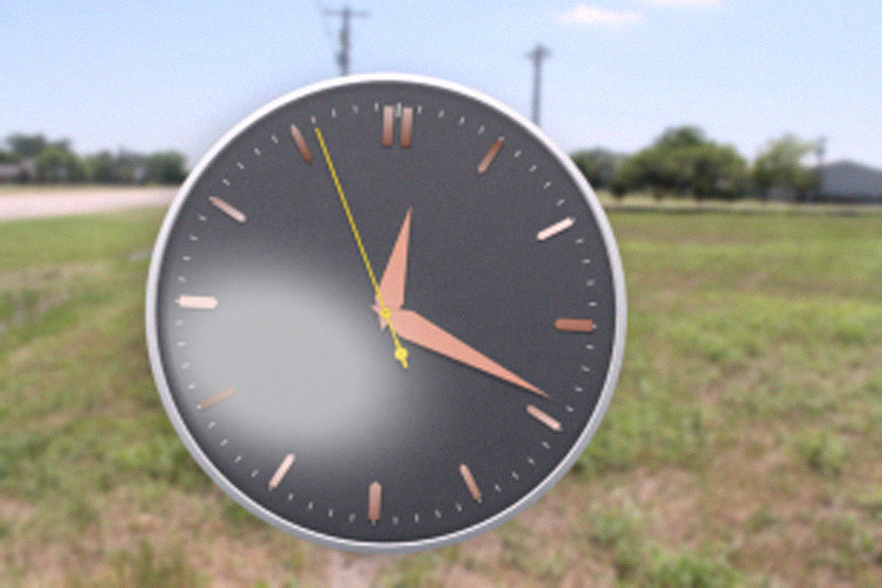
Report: 12:18:56
